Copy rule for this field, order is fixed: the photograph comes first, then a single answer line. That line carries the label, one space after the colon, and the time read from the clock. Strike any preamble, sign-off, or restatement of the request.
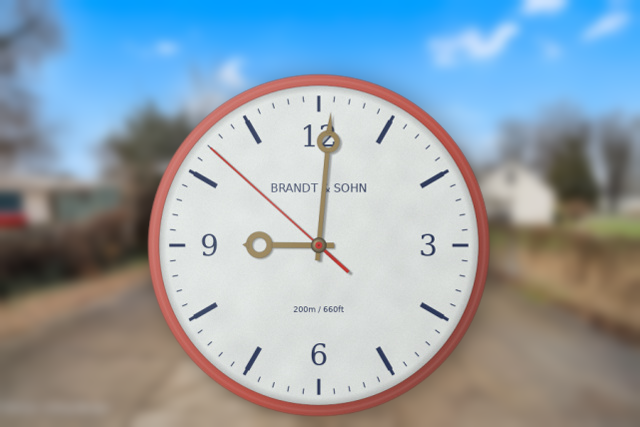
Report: 9:00:52
